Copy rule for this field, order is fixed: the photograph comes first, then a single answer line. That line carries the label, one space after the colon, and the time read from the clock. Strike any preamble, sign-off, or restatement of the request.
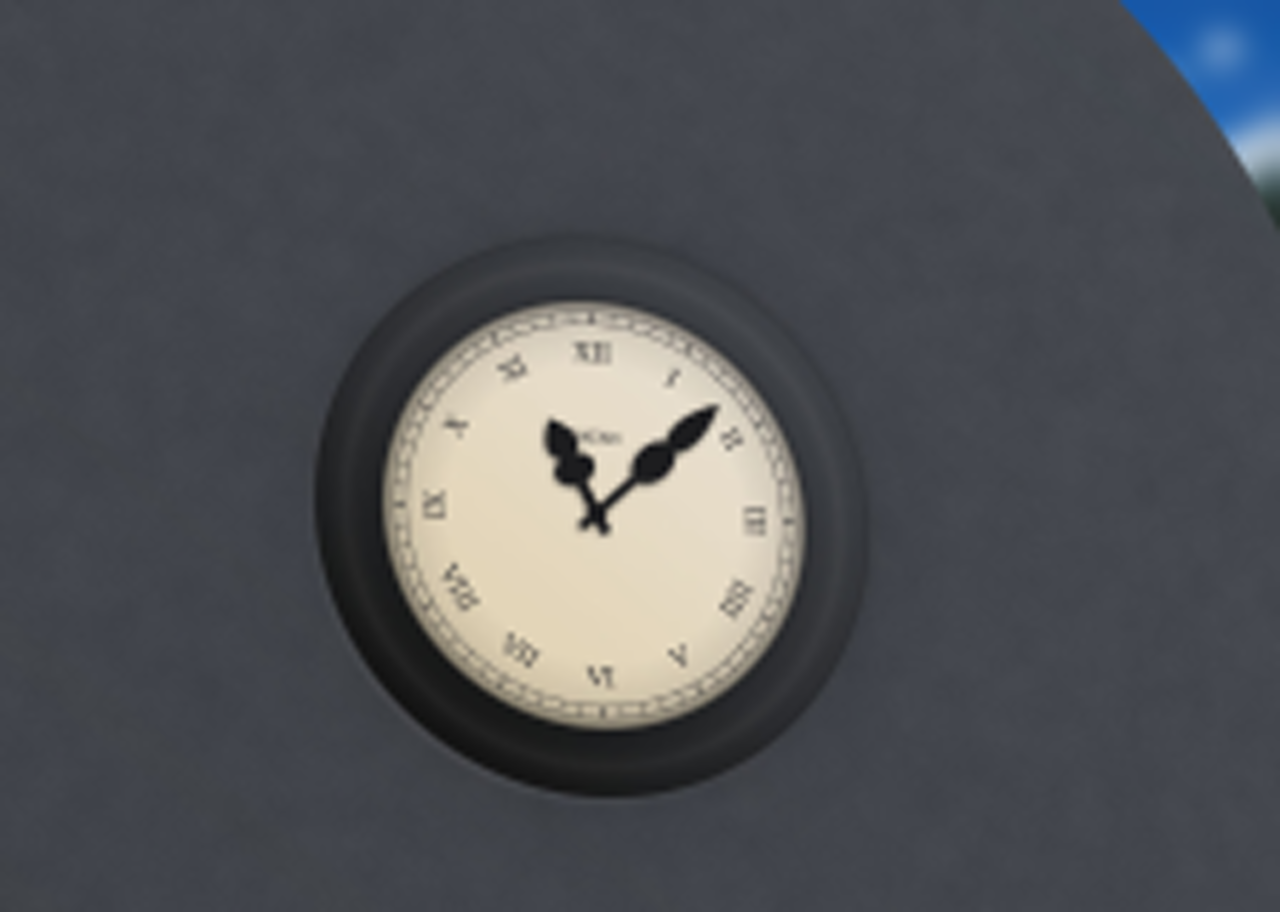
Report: 11:08
